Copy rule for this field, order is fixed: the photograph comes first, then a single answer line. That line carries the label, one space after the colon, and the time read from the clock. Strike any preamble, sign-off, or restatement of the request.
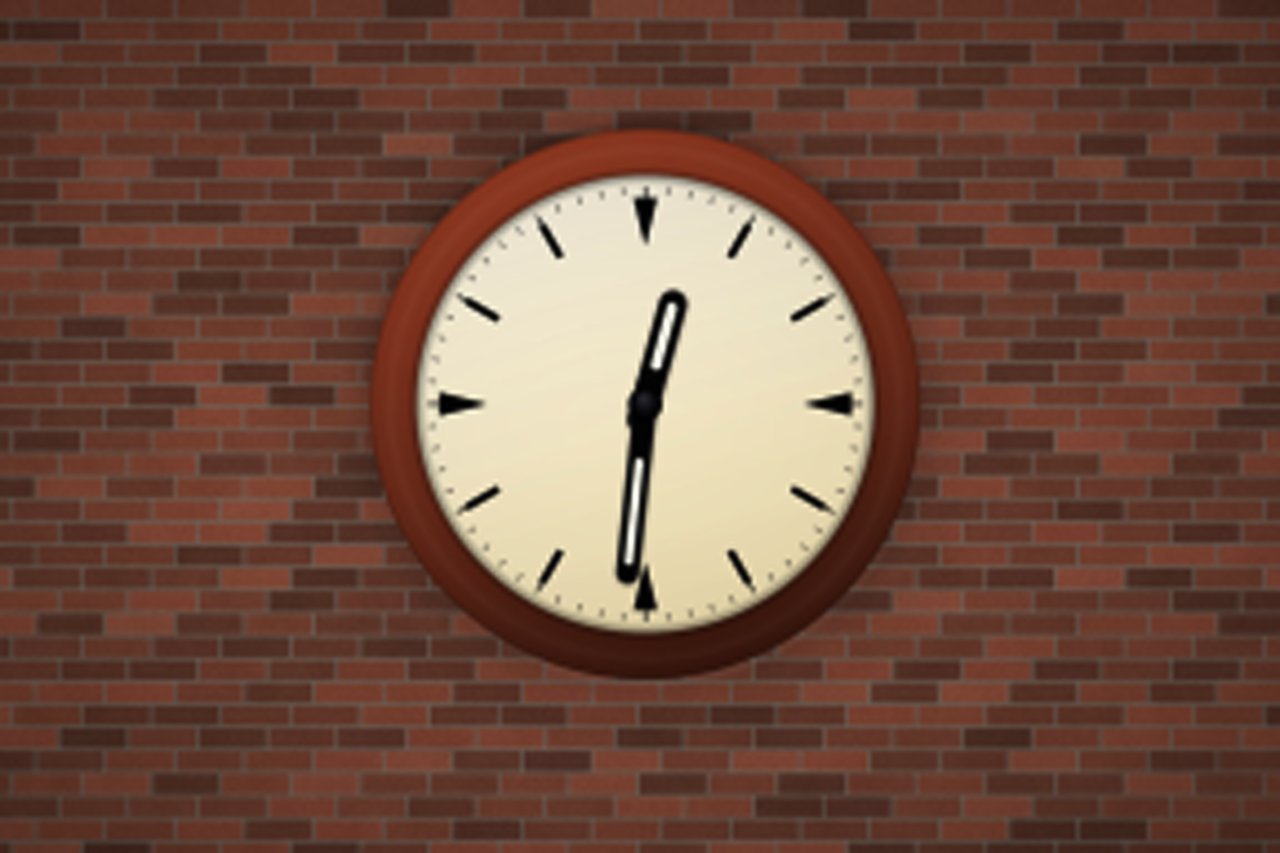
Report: 12:31
